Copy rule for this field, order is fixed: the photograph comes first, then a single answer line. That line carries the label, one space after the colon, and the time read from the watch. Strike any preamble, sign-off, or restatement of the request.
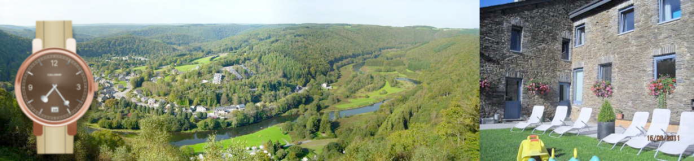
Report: 7:24
